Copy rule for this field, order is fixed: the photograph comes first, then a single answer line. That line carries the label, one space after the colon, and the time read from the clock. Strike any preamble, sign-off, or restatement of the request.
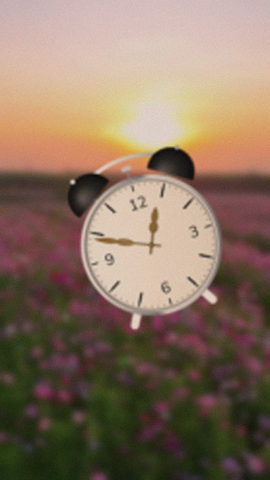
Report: 12:49
